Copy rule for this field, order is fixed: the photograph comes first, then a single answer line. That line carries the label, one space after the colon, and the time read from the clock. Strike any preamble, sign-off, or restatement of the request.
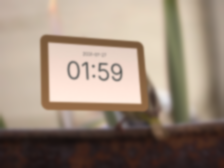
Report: 1:59
